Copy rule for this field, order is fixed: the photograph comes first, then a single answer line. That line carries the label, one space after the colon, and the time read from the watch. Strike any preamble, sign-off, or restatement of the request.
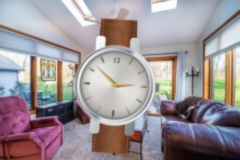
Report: 2:52
